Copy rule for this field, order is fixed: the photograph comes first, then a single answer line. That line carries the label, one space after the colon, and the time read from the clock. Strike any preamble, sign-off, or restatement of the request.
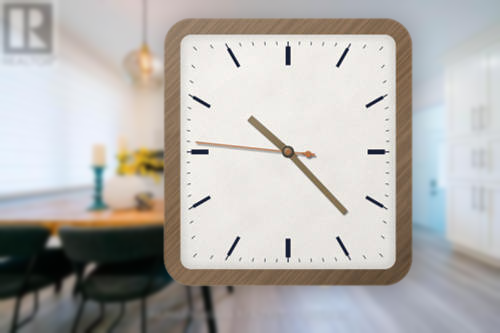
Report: 10:22:46
